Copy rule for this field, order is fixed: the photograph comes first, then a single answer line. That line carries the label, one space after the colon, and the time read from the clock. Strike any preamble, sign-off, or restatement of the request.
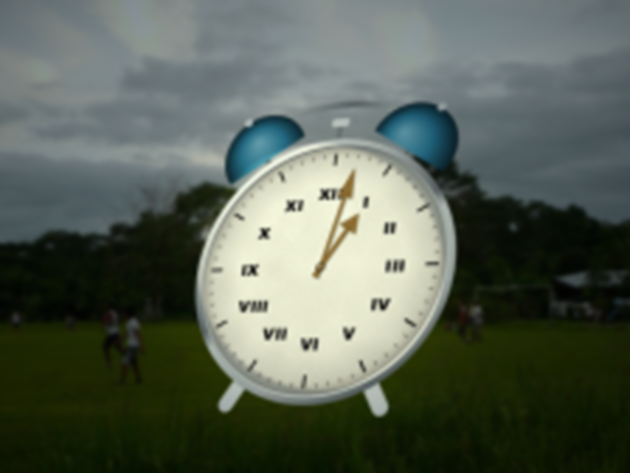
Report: 1:02
